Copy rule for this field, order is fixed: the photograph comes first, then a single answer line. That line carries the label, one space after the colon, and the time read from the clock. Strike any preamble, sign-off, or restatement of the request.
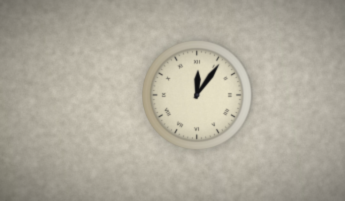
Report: 12:06
